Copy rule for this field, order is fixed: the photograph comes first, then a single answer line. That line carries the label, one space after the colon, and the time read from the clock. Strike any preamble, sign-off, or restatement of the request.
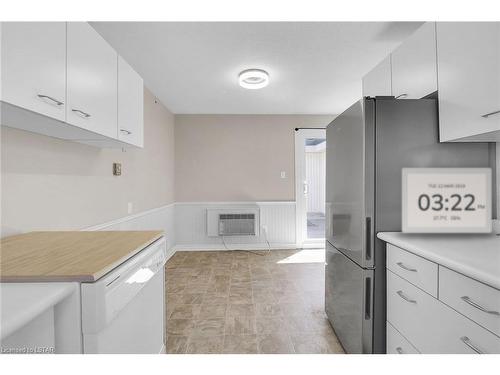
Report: 3:22
